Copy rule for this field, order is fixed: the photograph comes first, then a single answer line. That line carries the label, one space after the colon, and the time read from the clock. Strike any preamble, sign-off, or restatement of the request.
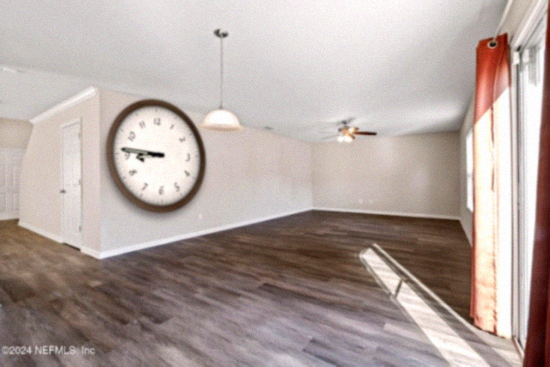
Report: 8:46
